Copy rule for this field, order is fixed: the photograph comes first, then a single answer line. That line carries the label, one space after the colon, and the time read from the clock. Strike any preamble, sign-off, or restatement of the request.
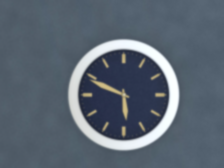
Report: 5:49
